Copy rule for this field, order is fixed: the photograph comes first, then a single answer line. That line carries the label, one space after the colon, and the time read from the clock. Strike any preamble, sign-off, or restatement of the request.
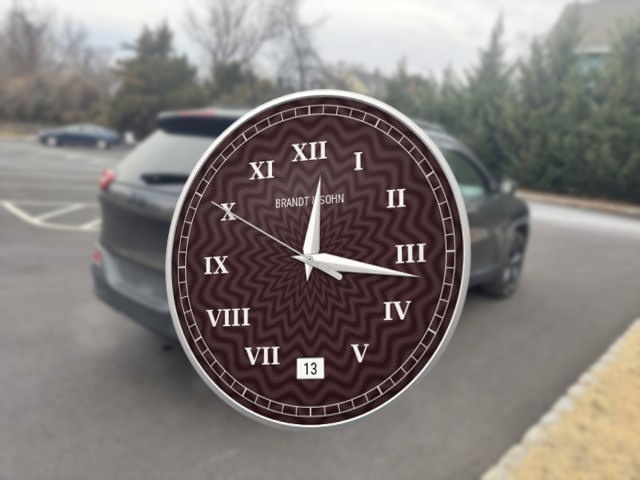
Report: 12:16:50
